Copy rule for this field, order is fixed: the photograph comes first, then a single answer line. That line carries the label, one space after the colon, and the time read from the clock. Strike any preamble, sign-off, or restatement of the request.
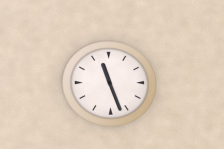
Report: 11:27
